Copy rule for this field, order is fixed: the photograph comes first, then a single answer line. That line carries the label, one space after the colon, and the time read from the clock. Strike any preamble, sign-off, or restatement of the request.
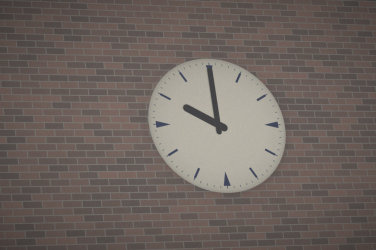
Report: 10:00
